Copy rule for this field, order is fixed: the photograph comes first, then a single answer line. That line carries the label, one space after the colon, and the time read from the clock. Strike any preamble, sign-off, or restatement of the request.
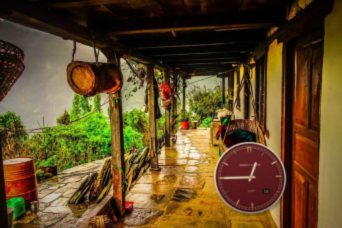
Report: 12:45
